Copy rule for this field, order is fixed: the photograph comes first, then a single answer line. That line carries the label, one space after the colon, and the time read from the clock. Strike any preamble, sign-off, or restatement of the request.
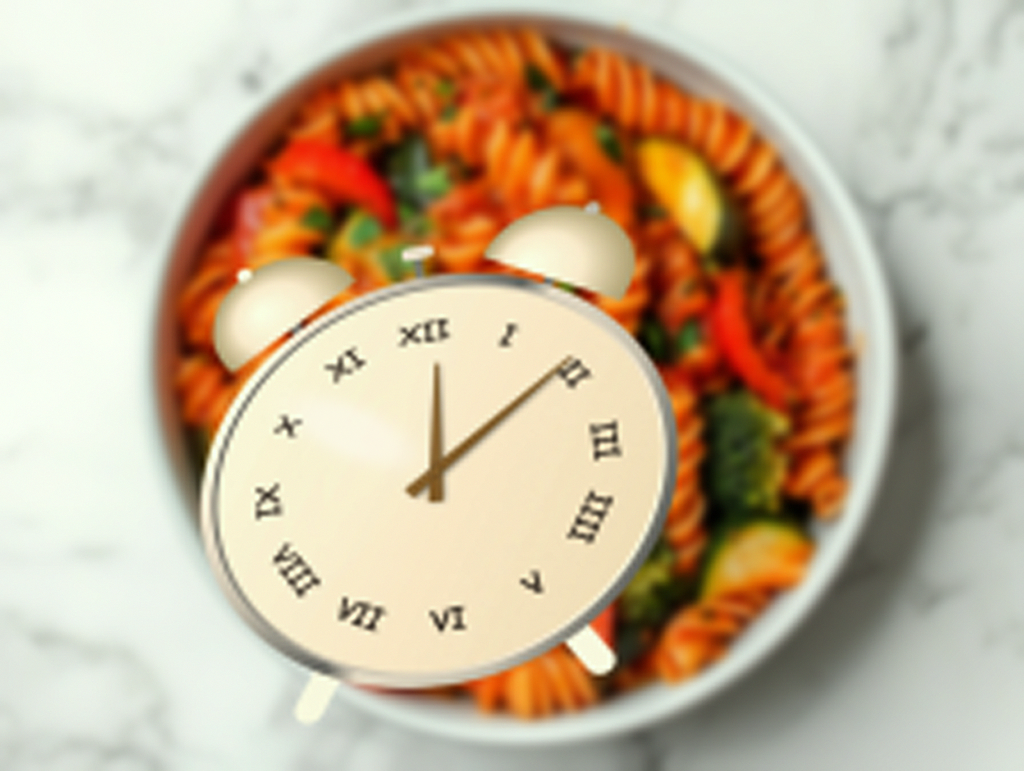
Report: 12:09
